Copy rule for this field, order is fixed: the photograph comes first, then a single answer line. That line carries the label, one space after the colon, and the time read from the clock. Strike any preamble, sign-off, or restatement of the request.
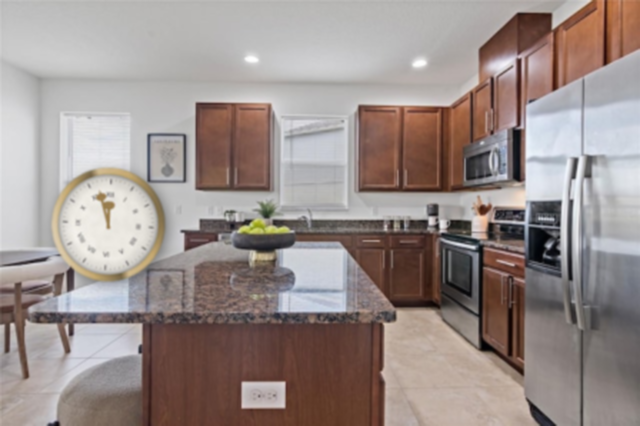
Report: 11:57
